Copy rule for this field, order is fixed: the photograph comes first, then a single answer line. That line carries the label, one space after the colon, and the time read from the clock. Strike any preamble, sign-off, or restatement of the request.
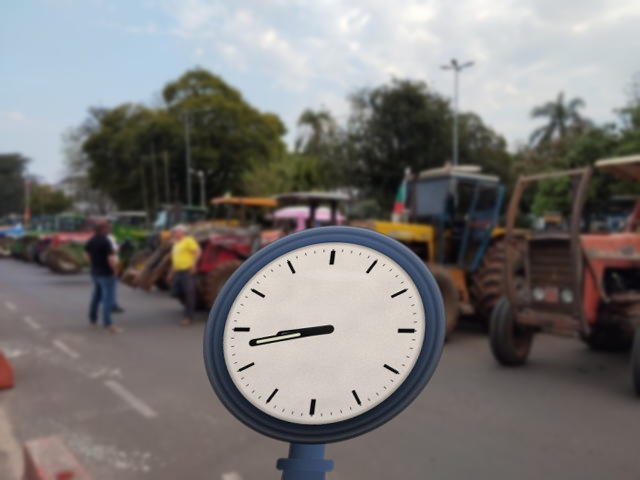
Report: 8:43
